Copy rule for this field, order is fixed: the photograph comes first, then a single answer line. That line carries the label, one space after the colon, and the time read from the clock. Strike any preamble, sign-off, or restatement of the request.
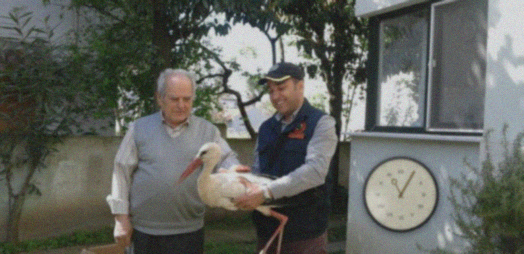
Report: 11:05
